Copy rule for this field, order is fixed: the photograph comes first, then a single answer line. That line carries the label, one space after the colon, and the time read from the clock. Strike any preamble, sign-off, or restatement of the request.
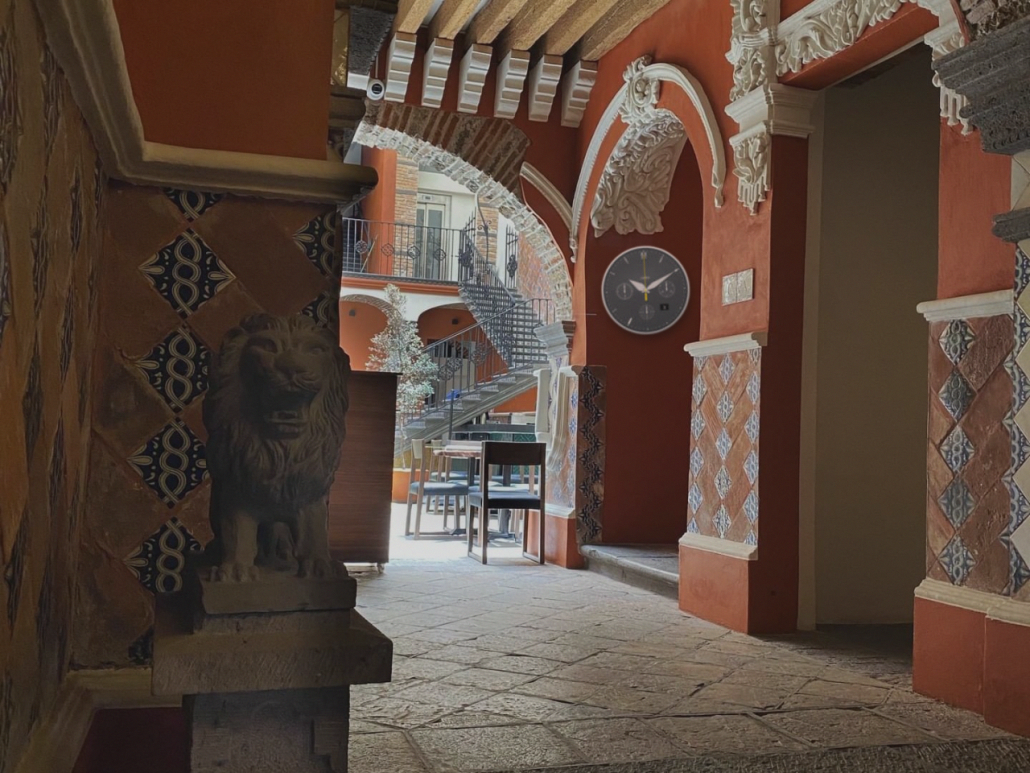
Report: 10:10
